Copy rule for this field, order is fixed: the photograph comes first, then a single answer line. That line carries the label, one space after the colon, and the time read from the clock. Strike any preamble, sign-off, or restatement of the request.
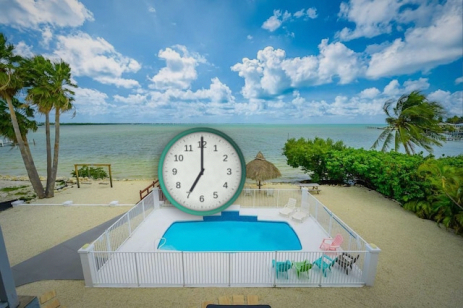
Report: 7:00
